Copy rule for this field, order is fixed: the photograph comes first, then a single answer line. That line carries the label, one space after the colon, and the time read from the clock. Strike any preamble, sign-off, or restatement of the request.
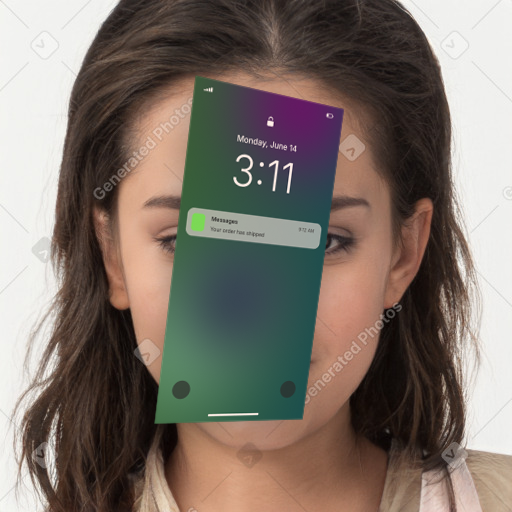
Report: 3:11
